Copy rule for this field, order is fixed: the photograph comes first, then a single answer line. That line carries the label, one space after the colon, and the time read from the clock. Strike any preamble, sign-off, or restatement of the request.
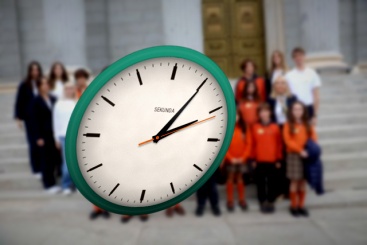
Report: 2:05:11
